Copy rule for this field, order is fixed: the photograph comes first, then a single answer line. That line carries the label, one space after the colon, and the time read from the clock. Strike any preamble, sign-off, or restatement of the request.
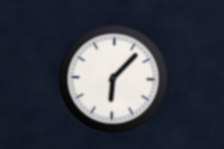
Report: 6:07
